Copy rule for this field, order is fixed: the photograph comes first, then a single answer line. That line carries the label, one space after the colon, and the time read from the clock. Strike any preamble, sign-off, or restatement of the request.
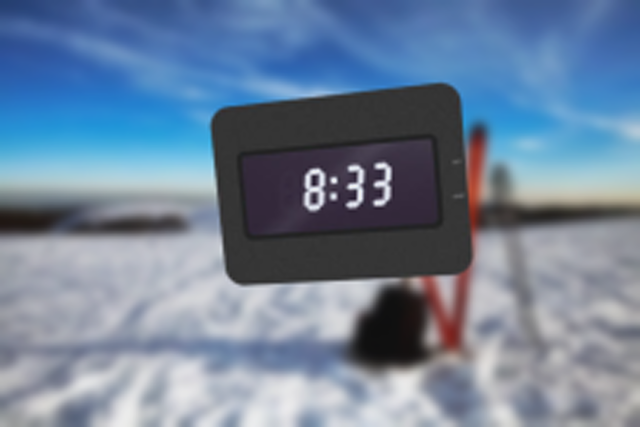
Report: 8:33
